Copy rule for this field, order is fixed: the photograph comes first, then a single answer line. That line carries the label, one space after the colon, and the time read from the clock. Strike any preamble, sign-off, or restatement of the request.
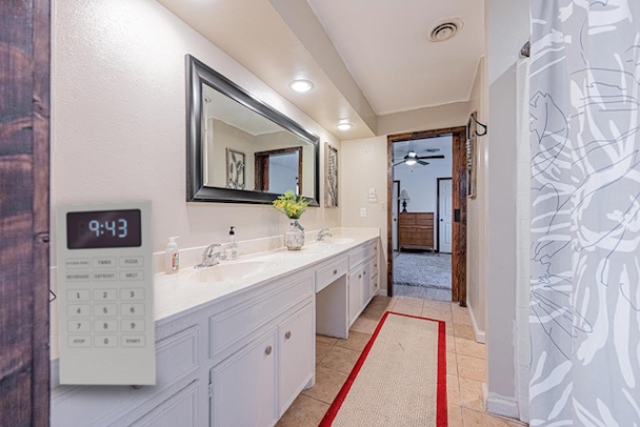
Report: 9:43
